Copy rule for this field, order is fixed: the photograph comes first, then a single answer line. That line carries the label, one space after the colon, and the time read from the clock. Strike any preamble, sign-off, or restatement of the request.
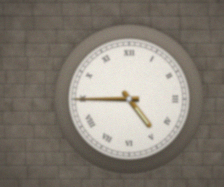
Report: 4:45
